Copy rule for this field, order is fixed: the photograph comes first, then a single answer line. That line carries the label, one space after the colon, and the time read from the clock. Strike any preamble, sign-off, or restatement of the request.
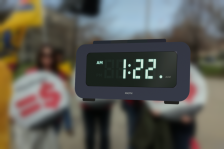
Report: 1:22
